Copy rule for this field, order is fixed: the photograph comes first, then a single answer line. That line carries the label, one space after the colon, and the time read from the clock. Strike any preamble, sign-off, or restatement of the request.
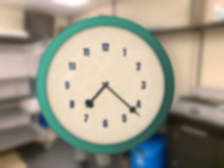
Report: 7:22
